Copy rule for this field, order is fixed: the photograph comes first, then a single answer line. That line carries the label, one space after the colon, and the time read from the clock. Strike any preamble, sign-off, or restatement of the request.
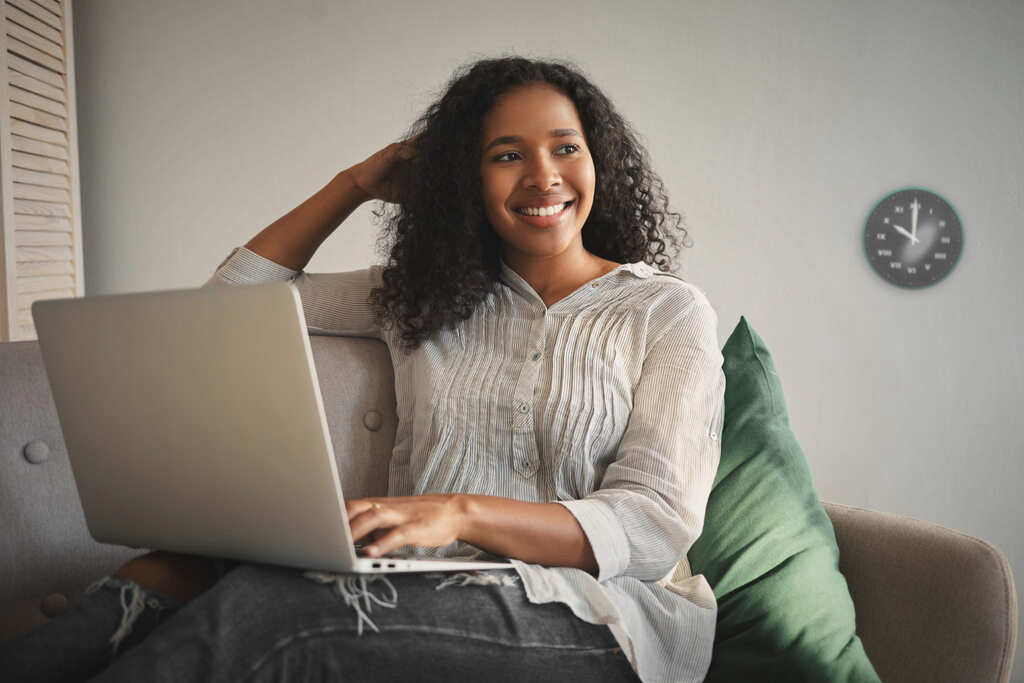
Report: 10:00
